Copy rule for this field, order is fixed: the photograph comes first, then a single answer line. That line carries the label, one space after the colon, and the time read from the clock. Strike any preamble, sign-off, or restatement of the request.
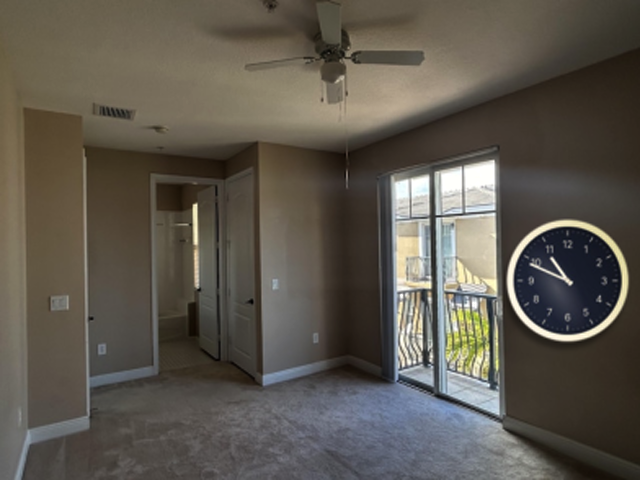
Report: 10:49
